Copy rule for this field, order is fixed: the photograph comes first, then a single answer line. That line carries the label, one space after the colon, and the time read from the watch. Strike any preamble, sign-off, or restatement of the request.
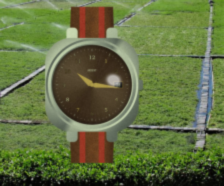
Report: 10:16
